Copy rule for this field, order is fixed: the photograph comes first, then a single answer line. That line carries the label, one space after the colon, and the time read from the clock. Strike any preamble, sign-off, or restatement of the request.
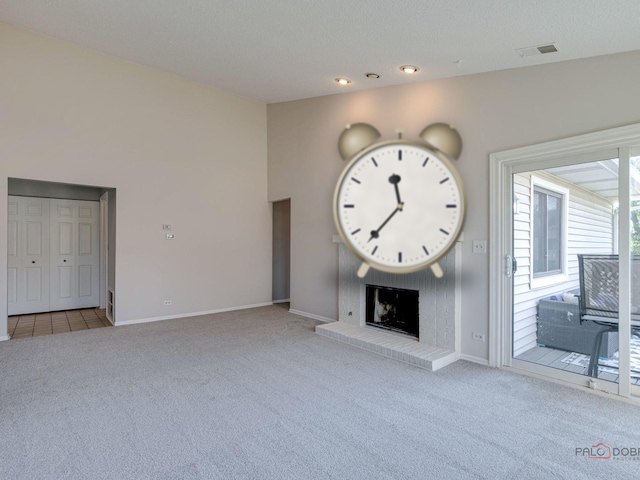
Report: 11:37
